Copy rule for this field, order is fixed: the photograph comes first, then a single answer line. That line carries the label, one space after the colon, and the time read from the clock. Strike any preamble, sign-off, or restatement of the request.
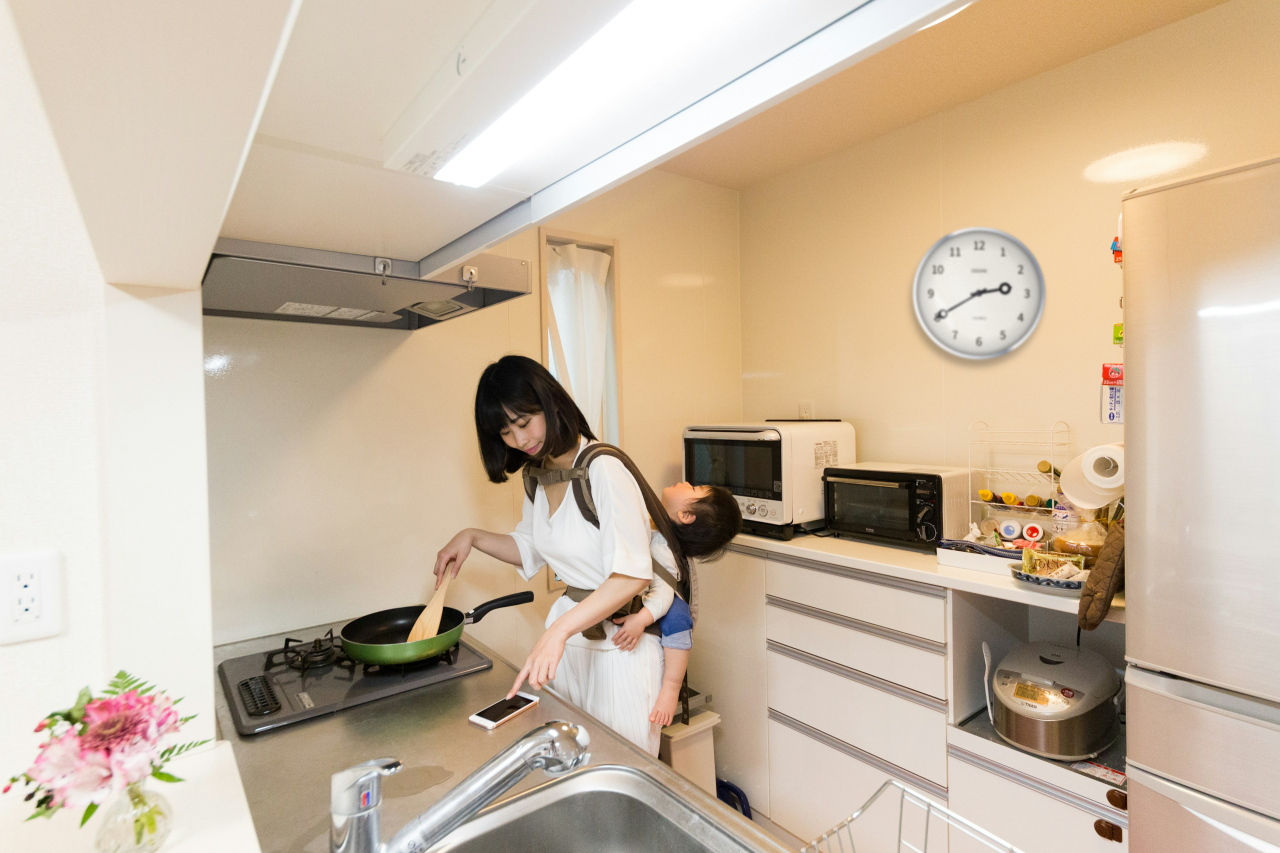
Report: 2:40
